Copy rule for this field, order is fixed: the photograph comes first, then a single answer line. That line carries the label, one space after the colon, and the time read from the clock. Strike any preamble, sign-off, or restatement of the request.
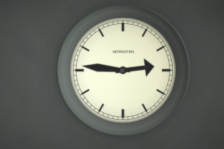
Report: 2:46
